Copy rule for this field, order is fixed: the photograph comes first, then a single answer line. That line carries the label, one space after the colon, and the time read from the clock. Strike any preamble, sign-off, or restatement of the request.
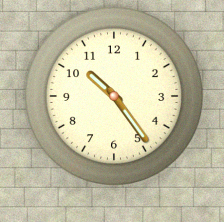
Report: 10:24
